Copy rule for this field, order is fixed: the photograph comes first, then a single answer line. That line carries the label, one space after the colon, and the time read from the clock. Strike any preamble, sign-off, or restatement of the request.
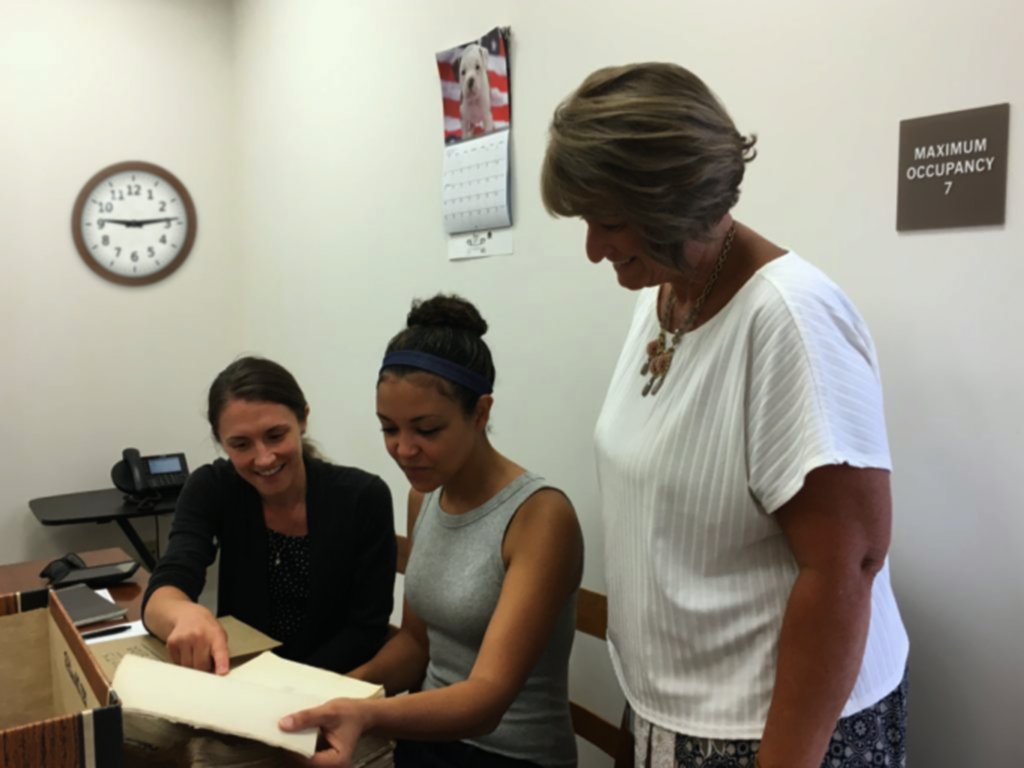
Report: 9:14
